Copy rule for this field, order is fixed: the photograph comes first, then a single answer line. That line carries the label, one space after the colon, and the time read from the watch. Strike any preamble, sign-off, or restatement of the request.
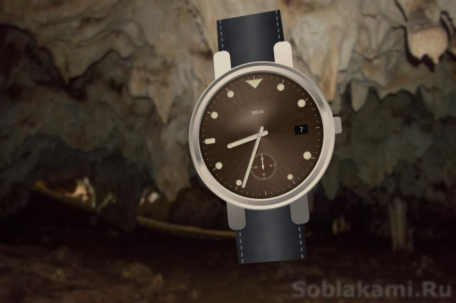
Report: 8:34
